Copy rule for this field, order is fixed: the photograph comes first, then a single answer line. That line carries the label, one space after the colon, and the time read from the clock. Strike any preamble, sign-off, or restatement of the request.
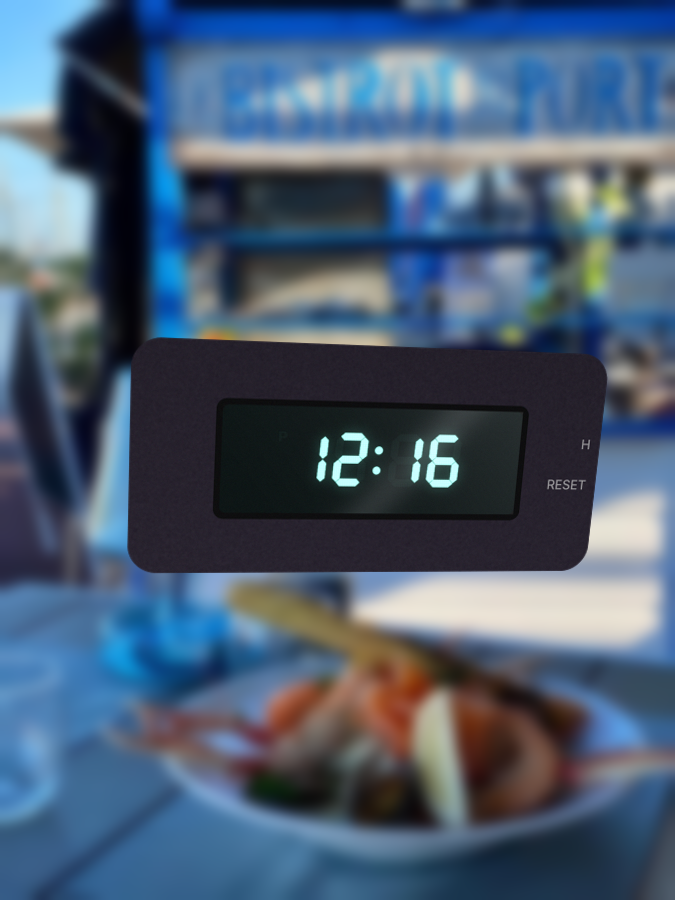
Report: 12:16
